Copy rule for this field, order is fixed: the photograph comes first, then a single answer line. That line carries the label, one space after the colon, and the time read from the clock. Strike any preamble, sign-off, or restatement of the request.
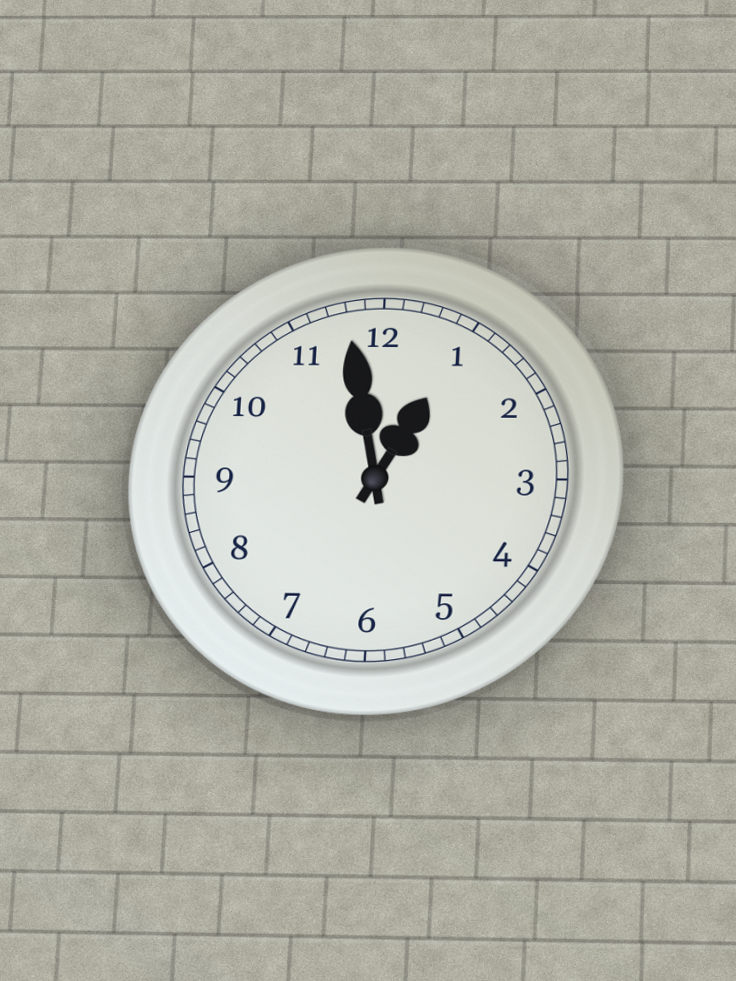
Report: 12:58
